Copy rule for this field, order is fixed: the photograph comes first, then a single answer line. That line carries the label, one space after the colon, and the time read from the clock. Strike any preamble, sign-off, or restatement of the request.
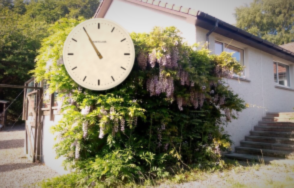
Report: 10:55
